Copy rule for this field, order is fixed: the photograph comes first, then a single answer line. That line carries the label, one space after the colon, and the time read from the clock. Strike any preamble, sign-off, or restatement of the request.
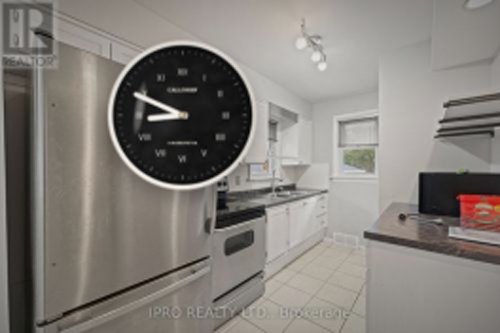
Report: 8:49
